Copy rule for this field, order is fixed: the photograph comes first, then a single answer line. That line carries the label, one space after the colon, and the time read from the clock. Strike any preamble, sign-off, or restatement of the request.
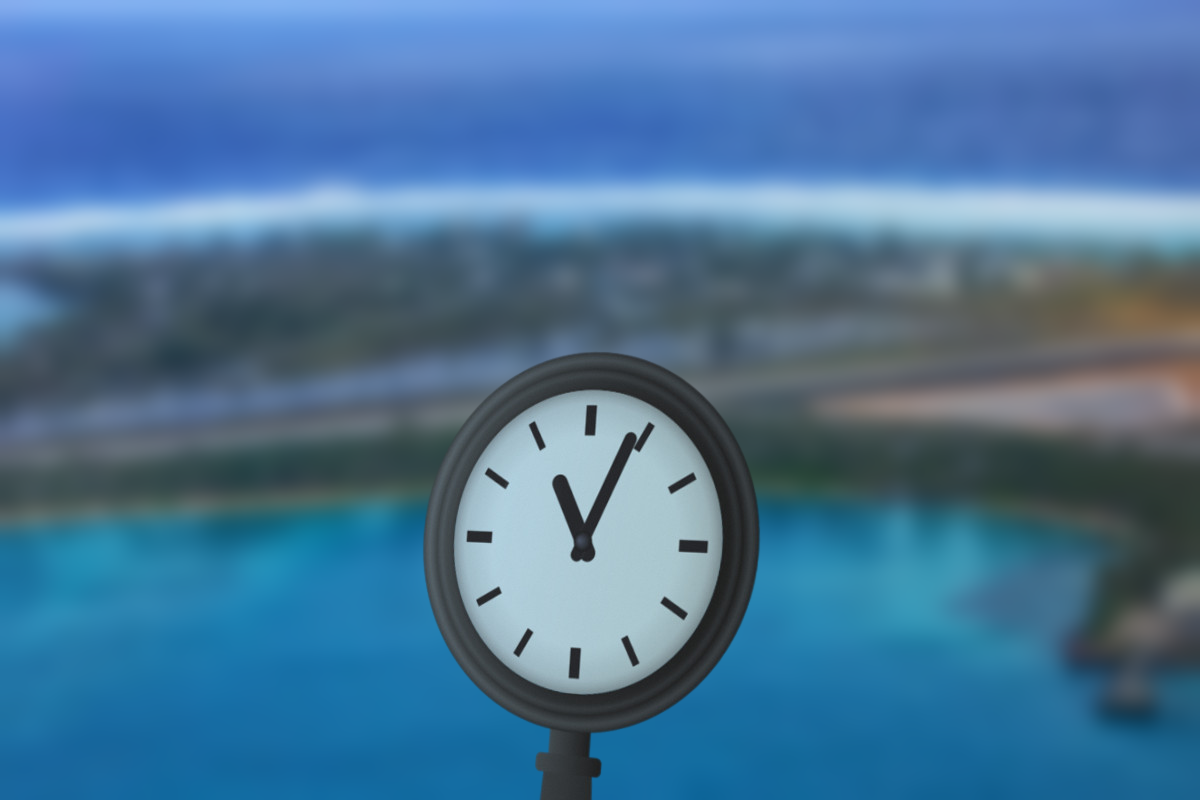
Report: 11:04
